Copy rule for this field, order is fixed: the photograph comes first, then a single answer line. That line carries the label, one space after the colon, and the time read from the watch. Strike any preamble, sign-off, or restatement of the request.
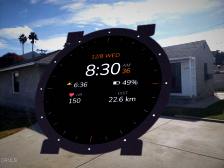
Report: 8:30:36
